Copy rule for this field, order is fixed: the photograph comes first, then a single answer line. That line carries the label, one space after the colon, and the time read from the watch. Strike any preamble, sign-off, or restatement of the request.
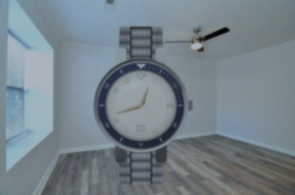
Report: 12:42
